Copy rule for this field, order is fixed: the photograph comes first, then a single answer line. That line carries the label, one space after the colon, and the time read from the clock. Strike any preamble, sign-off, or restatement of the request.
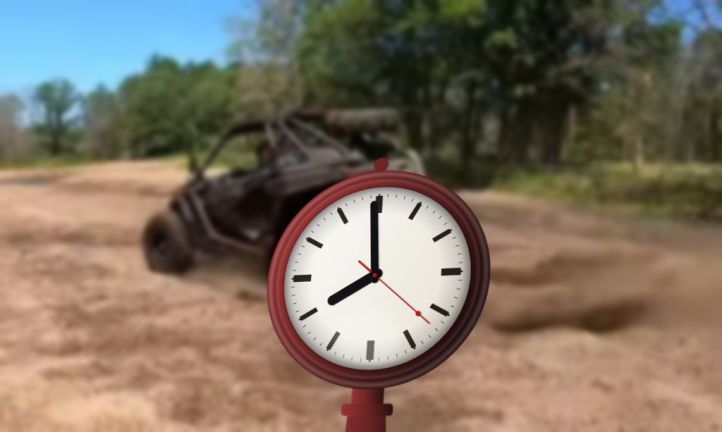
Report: 7:59:22
